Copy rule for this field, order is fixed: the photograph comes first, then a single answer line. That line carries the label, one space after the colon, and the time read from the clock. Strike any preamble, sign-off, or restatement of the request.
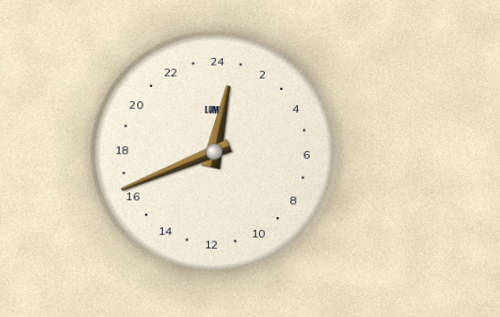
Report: 0:41
